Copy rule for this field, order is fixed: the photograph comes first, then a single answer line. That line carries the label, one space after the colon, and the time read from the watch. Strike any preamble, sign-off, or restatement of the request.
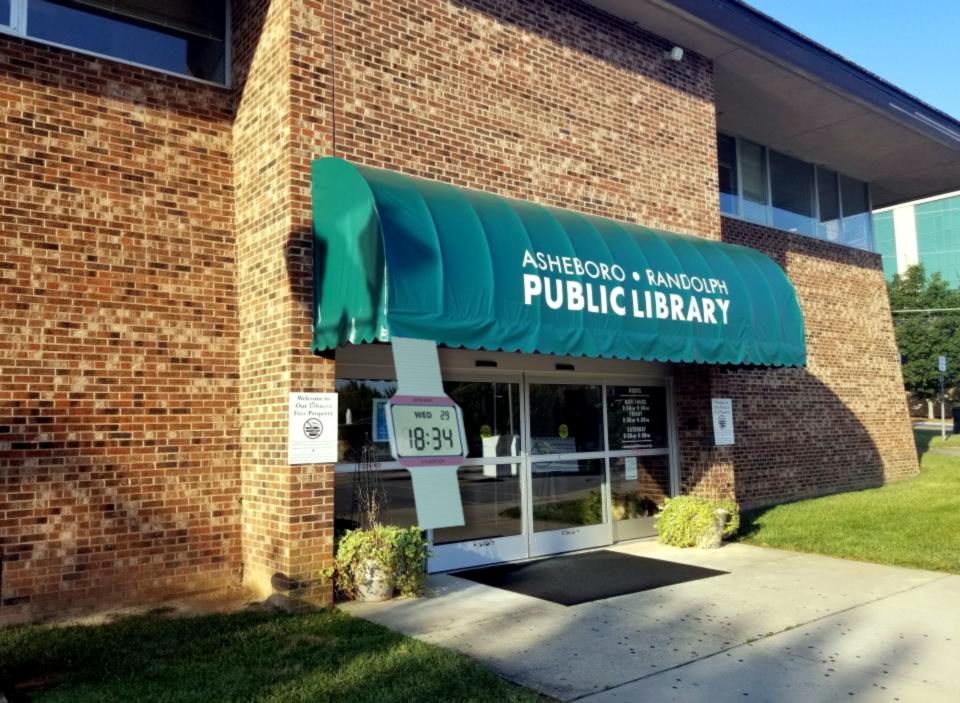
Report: 18:34
